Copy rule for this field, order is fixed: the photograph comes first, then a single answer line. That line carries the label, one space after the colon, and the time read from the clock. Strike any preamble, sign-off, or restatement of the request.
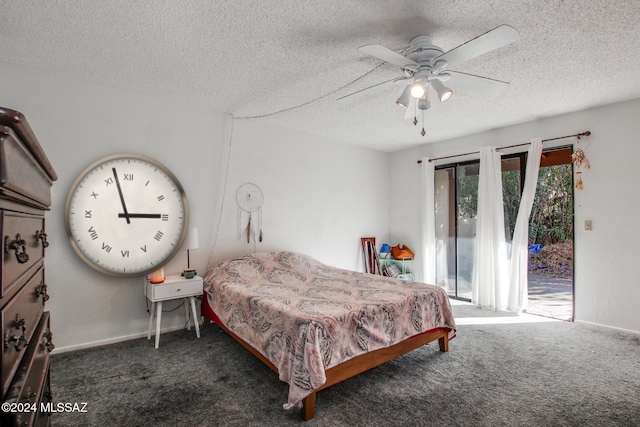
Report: 2:57
